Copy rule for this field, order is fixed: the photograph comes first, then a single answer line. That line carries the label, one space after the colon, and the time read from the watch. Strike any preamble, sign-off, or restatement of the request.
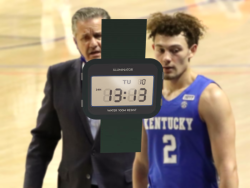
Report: 13:13
